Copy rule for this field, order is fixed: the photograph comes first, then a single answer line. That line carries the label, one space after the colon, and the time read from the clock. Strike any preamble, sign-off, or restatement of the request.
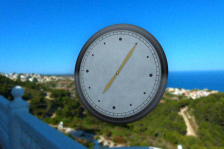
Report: 7:05
